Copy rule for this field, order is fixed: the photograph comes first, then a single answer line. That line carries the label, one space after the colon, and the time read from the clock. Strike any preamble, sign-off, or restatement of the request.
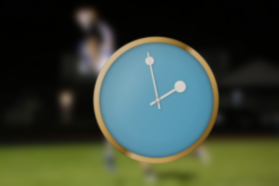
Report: 1:58
